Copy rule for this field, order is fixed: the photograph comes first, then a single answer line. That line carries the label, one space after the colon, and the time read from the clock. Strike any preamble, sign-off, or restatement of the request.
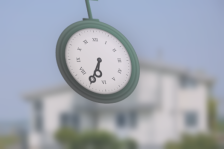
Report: 6:35
